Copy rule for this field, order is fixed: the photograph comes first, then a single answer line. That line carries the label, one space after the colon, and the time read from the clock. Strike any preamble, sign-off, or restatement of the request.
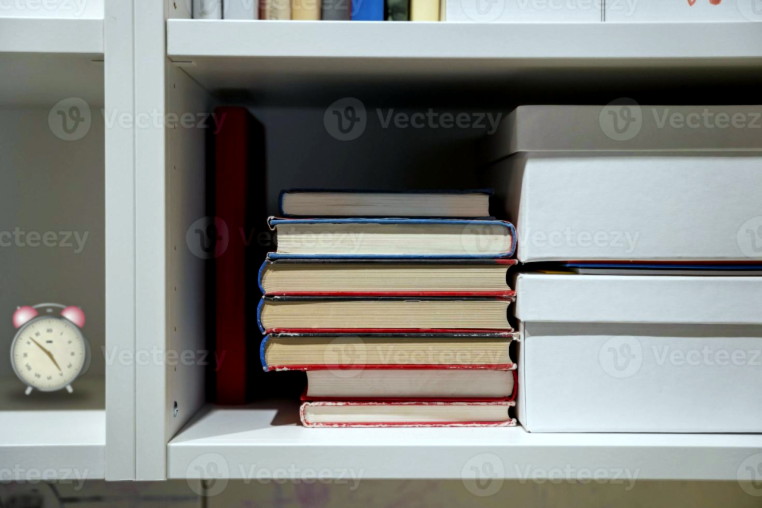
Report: 4:52
